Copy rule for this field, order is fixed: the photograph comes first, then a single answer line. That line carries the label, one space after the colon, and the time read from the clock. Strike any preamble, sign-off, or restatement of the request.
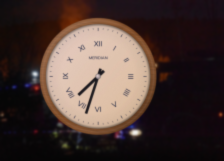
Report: 7:33
